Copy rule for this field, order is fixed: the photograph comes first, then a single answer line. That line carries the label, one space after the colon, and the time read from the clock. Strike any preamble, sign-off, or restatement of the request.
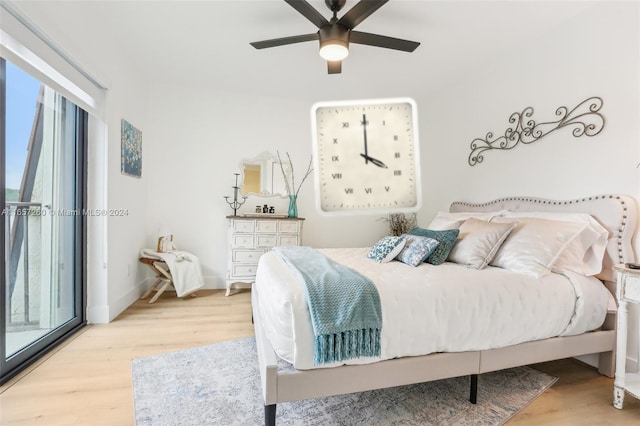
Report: 4:00
